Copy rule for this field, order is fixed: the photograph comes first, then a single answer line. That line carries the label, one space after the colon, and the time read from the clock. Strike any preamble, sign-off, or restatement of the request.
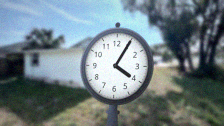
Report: 4:05
